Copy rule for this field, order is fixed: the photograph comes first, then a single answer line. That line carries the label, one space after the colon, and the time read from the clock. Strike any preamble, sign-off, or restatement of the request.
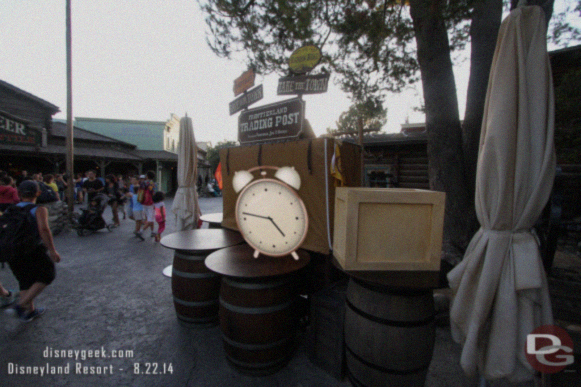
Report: 4:47
